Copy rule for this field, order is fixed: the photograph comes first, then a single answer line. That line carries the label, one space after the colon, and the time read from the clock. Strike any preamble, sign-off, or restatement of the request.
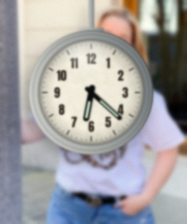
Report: 6:22
